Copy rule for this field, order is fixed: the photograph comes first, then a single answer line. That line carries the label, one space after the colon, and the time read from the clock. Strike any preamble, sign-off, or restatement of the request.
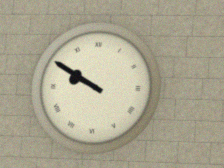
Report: 9:50
